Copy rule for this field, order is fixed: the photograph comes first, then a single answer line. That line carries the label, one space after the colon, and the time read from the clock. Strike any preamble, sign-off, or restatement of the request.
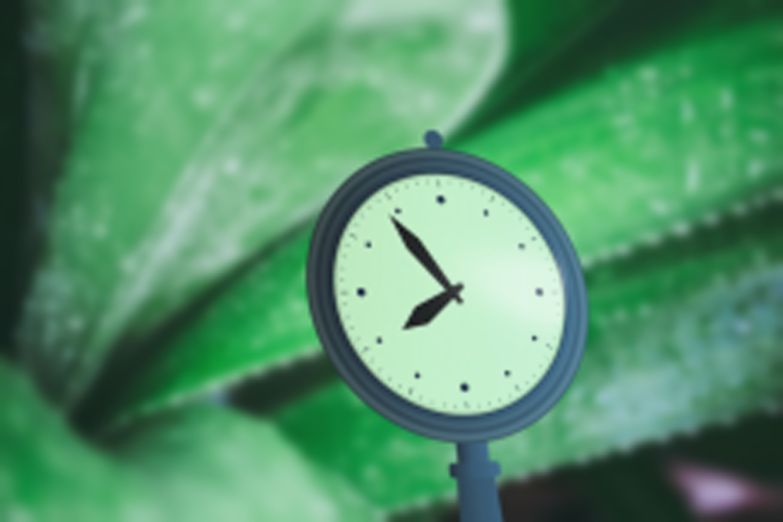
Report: 7:54
